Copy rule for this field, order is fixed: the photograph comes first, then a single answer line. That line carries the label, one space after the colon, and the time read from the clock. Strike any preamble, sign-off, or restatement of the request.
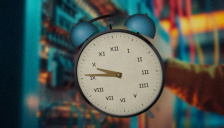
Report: 9:46
